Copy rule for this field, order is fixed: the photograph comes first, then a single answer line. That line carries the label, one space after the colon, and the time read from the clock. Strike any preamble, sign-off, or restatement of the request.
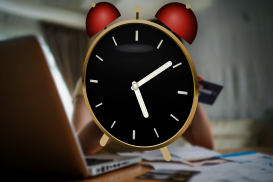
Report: 5:09
